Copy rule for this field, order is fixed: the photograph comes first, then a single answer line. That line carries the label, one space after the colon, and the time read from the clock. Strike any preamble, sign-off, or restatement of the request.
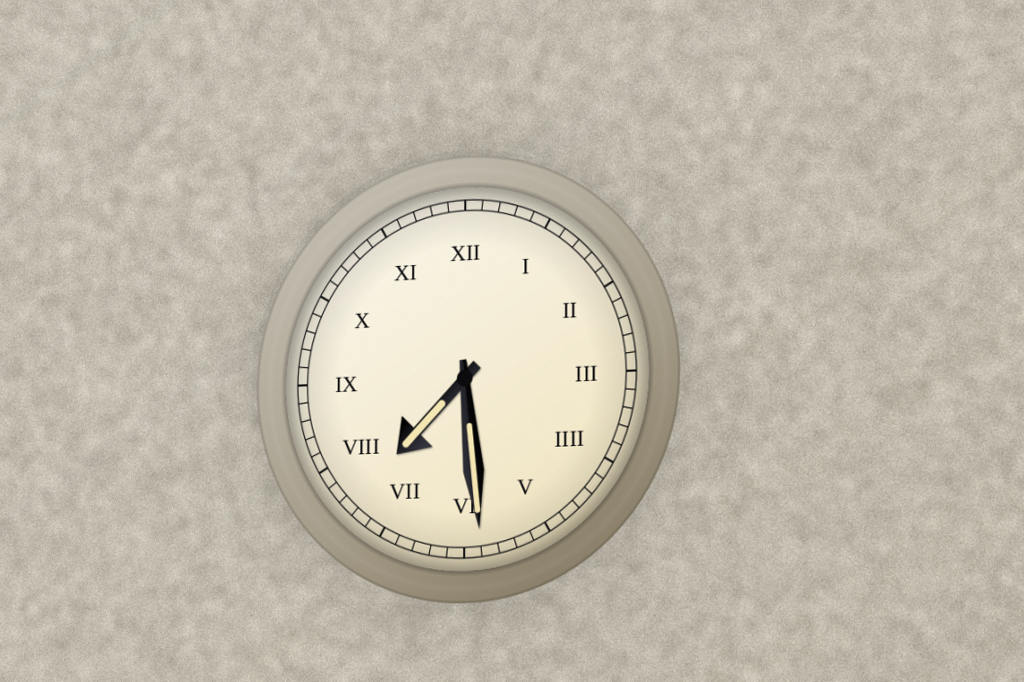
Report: 7:29
